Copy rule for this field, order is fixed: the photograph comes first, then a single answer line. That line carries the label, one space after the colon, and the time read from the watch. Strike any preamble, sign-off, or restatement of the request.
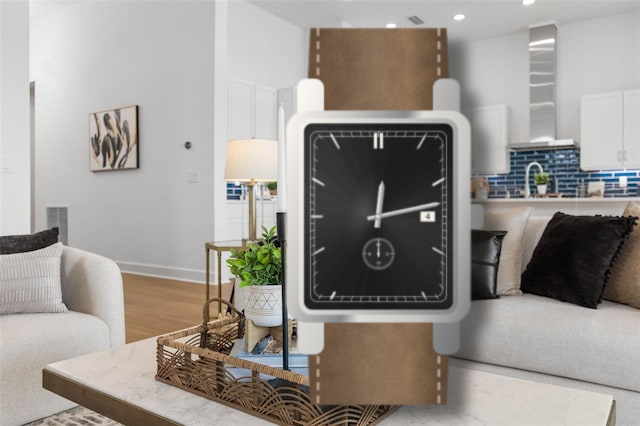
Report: 12:13
